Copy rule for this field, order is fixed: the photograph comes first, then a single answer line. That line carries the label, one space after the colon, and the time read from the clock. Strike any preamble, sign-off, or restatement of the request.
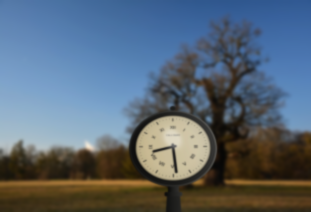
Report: 8:29
